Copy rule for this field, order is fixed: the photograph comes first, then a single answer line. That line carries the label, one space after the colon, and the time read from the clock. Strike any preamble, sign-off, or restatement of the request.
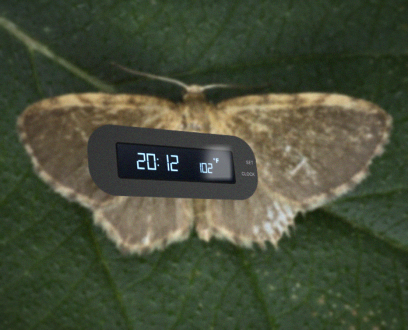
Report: 20:12
